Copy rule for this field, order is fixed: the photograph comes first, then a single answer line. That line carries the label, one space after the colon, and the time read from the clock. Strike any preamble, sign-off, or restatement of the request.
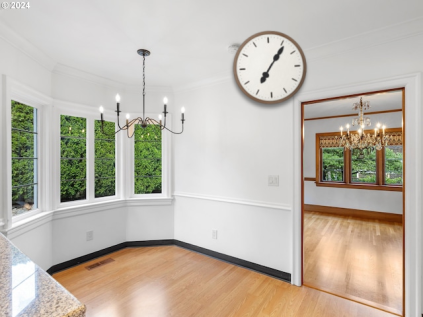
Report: 7:06
